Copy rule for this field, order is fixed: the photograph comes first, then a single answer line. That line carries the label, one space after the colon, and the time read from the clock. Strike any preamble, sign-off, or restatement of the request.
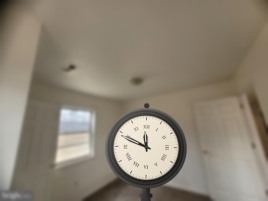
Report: 11:49
